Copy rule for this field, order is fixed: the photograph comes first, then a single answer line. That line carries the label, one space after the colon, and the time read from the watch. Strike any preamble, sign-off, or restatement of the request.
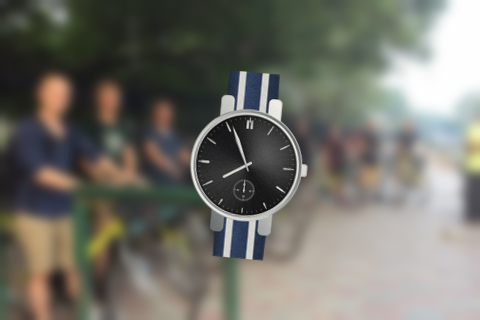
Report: 7:56
